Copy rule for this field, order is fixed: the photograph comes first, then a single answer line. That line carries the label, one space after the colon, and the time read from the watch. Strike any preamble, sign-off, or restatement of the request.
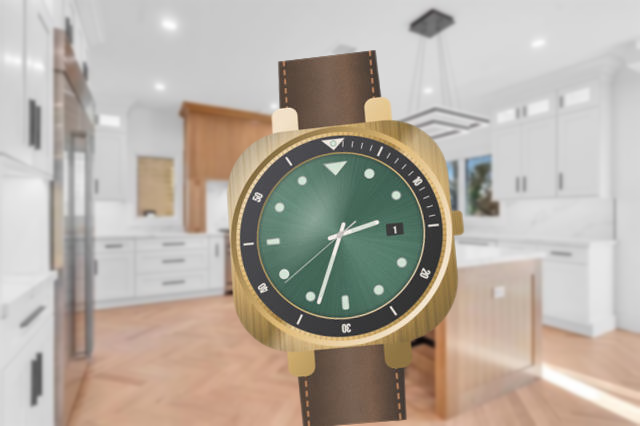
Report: 2:33:39
